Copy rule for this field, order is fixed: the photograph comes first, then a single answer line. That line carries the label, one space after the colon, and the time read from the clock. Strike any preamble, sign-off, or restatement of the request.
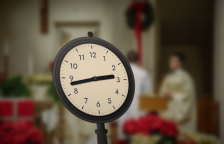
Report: 2:43
